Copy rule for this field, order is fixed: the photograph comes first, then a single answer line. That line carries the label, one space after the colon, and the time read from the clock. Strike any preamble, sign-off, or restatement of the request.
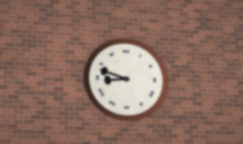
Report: 8:48
